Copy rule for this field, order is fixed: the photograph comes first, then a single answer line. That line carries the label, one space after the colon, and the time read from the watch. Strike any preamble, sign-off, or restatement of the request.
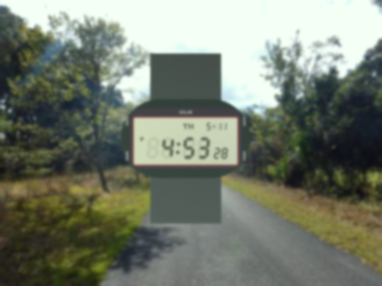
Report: 4:53:28
